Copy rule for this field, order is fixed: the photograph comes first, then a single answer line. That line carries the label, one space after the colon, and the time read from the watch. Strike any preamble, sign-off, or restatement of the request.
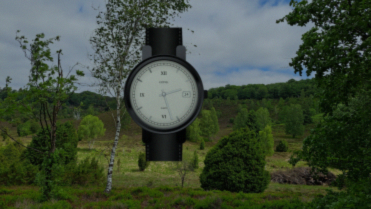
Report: 2:27
